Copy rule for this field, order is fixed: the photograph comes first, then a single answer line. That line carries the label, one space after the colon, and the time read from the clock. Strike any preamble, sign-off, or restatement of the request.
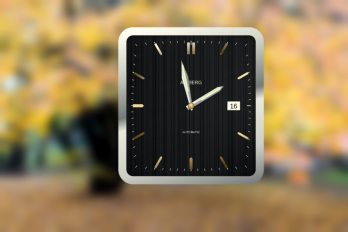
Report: 1:58
